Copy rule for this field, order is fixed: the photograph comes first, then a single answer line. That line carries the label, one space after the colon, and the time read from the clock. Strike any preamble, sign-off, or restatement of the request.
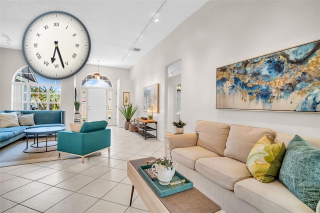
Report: 6:27
